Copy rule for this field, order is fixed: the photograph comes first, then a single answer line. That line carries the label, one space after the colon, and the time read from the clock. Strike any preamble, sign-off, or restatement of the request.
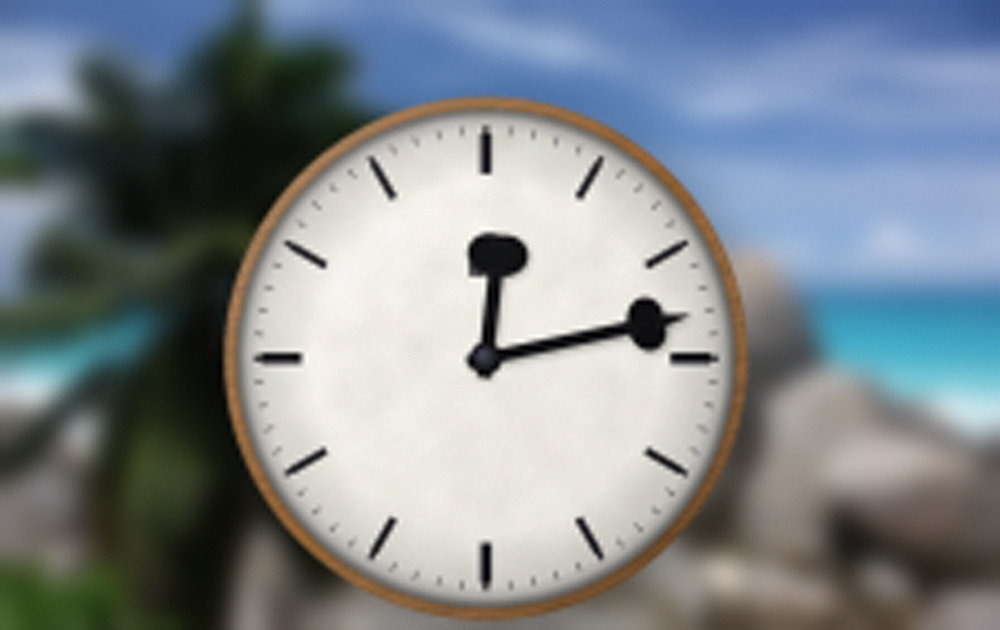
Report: 12:13
